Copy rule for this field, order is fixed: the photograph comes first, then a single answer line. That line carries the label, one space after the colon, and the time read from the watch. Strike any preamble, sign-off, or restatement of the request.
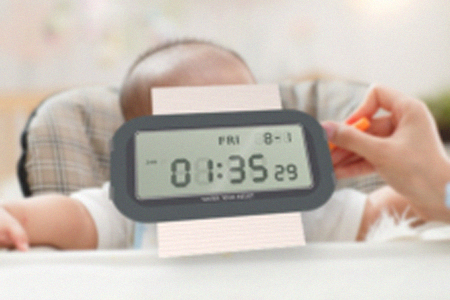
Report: 1:35:29
